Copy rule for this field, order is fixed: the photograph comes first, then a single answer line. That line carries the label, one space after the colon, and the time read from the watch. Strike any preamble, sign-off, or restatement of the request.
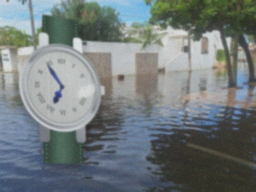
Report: 6:54
